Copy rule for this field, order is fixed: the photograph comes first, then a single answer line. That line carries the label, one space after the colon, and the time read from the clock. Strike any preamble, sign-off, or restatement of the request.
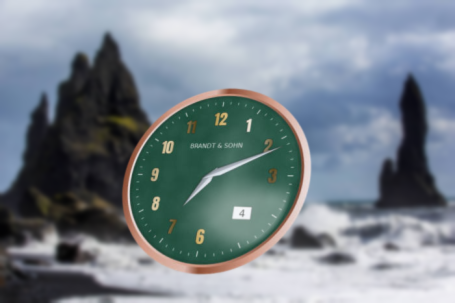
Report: 7:11
